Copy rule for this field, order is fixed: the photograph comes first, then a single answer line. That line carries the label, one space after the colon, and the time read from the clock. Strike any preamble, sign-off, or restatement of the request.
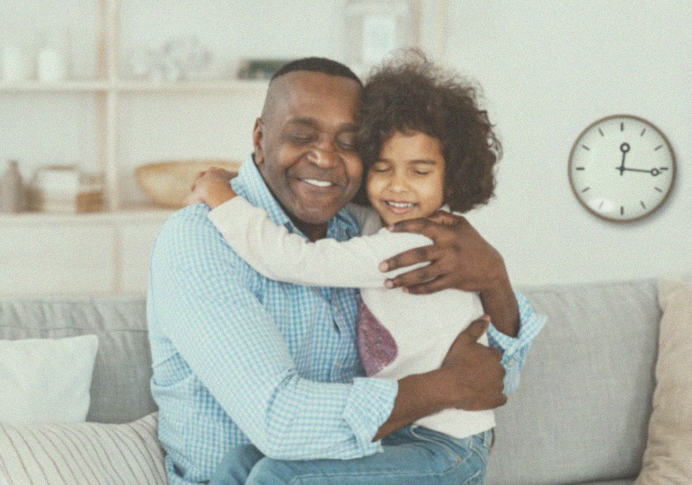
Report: 12:16
